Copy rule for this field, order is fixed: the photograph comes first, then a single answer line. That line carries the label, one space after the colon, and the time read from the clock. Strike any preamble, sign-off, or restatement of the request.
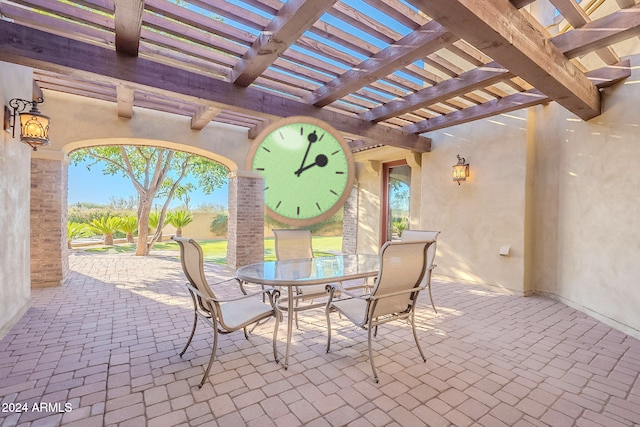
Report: 2:03
